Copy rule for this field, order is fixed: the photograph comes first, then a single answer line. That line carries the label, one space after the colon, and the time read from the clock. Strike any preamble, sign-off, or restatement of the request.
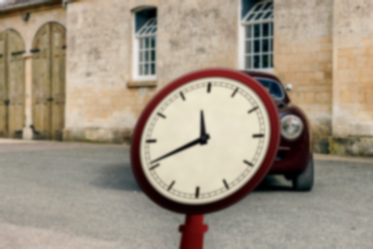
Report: 11:41
